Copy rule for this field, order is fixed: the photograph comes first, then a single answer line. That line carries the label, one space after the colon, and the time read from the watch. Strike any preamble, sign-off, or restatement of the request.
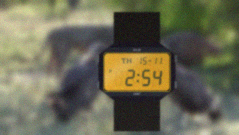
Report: 2:54
